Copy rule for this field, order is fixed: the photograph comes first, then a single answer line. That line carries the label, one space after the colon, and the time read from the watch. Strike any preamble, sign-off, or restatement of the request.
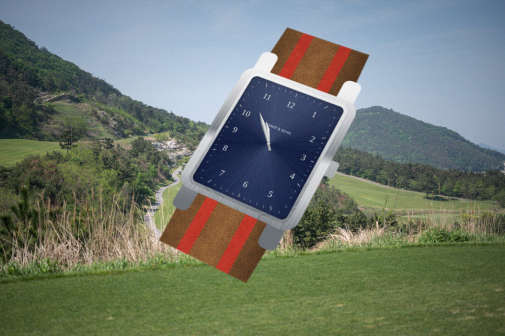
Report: 10:53
